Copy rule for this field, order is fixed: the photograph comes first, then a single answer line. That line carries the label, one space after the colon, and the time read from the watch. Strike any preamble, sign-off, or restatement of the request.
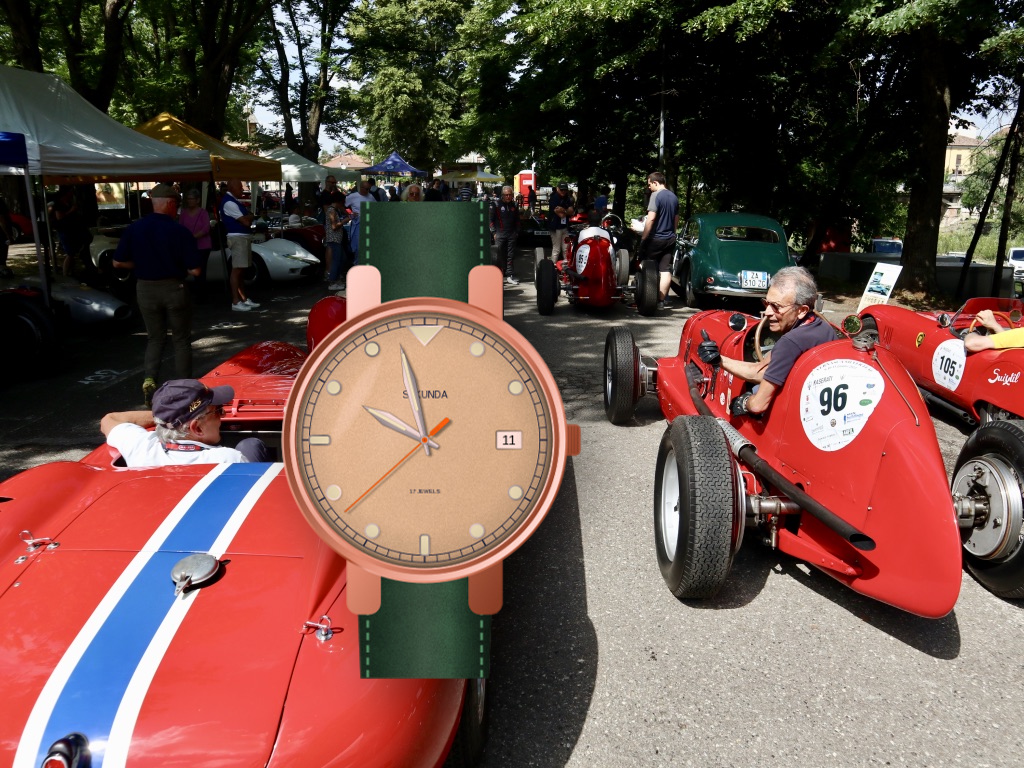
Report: 9:57:38
